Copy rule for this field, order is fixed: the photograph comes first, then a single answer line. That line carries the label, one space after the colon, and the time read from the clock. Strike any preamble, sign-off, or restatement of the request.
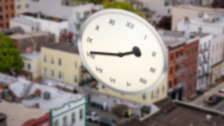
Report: 1:41
